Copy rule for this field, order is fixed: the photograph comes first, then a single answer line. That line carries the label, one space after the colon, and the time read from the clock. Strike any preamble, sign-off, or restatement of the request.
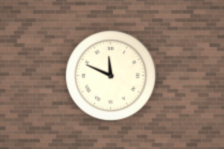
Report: 11:49
